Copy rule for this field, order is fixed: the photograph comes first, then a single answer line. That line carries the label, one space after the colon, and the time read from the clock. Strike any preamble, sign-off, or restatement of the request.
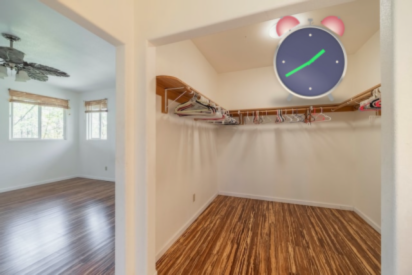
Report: 1:40
